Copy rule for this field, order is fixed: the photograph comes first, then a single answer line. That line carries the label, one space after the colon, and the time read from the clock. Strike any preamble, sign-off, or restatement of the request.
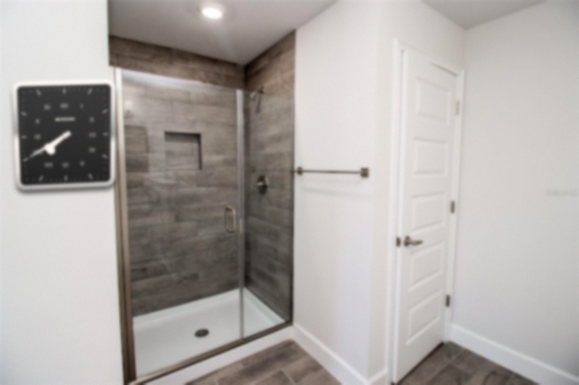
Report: 7:40
